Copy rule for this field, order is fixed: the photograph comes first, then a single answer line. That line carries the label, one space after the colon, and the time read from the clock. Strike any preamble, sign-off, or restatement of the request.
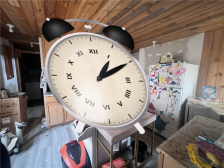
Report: 1:10
